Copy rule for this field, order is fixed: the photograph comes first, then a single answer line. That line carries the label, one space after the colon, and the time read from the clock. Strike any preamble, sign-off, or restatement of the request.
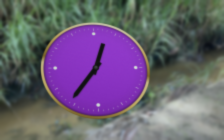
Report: 12:36
